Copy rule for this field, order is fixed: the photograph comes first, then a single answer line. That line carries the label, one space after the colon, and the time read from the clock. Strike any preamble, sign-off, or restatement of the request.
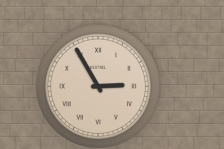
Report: 2:55
